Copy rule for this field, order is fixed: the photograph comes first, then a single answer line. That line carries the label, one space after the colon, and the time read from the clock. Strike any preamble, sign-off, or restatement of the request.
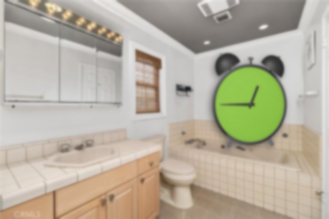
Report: 12:45
